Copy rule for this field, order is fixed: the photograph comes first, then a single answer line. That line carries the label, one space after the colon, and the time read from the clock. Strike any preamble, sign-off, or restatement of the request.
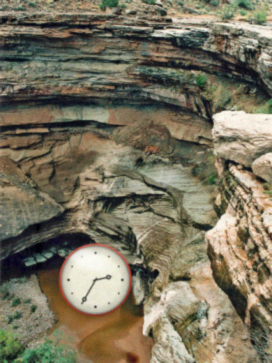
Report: 2:35
